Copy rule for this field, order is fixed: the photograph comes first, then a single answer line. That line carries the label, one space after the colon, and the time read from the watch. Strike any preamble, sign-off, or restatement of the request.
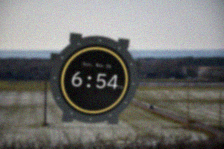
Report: 6:54
